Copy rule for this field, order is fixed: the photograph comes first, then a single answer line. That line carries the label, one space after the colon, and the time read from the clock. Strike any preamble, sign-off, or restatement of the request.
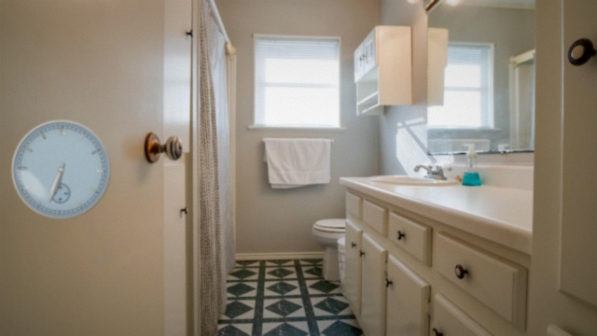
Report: 6:33
